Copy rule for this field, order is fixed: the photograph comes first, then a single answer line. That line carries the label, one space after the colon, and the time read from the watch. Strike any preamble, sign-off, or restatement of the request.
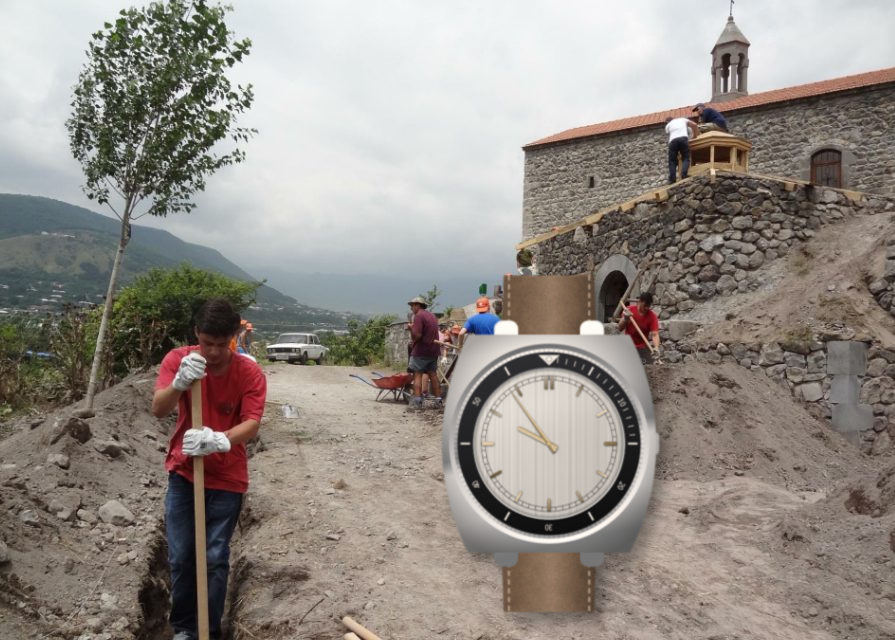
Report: 9:54
